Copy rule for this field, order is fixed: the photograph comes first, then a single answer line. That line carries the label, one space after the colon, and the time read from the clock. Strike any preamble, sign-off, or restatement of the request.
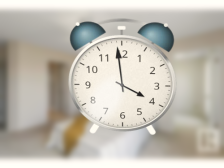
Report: 3:59
